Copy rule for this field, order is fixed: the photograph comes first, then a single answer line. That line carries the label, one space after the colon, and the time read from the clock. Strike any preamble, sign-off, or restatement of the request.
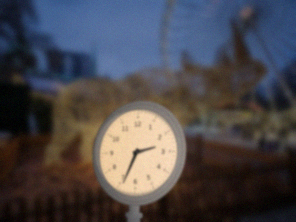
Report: 2:34
